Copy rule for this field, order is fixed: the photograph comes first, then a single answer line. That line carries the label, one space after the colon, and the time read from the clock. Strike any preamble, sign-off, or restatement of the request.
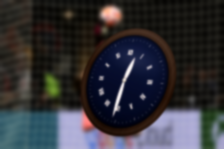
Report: 12:31
